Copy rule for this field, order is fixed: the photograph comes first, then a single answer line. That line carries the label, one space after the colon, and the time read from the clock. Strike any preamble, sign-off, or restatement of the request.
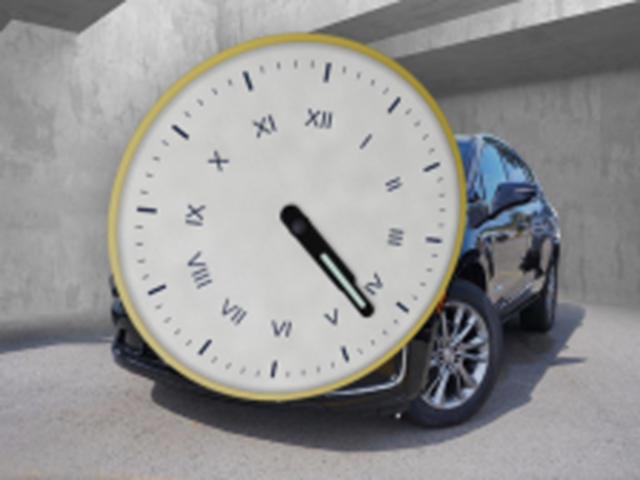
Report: 4:22
